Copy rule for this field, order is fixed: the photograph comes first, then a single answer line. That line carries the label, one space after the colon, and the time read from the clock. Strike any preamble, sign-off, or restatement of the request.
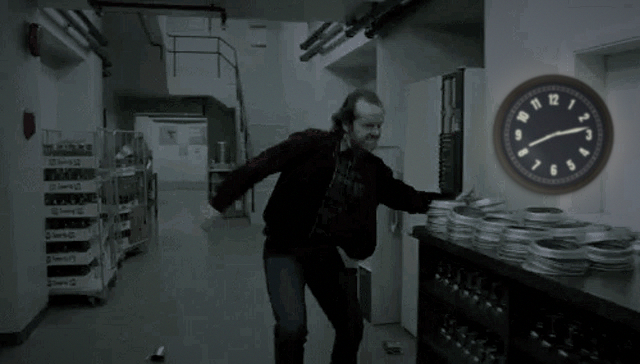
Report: 8:13
